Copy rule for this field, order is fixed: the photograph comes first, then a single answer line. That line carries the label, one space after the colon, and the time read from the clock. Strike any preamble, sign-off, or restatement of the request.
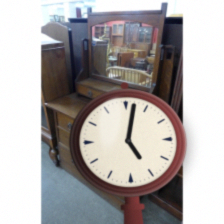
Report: 5:02
